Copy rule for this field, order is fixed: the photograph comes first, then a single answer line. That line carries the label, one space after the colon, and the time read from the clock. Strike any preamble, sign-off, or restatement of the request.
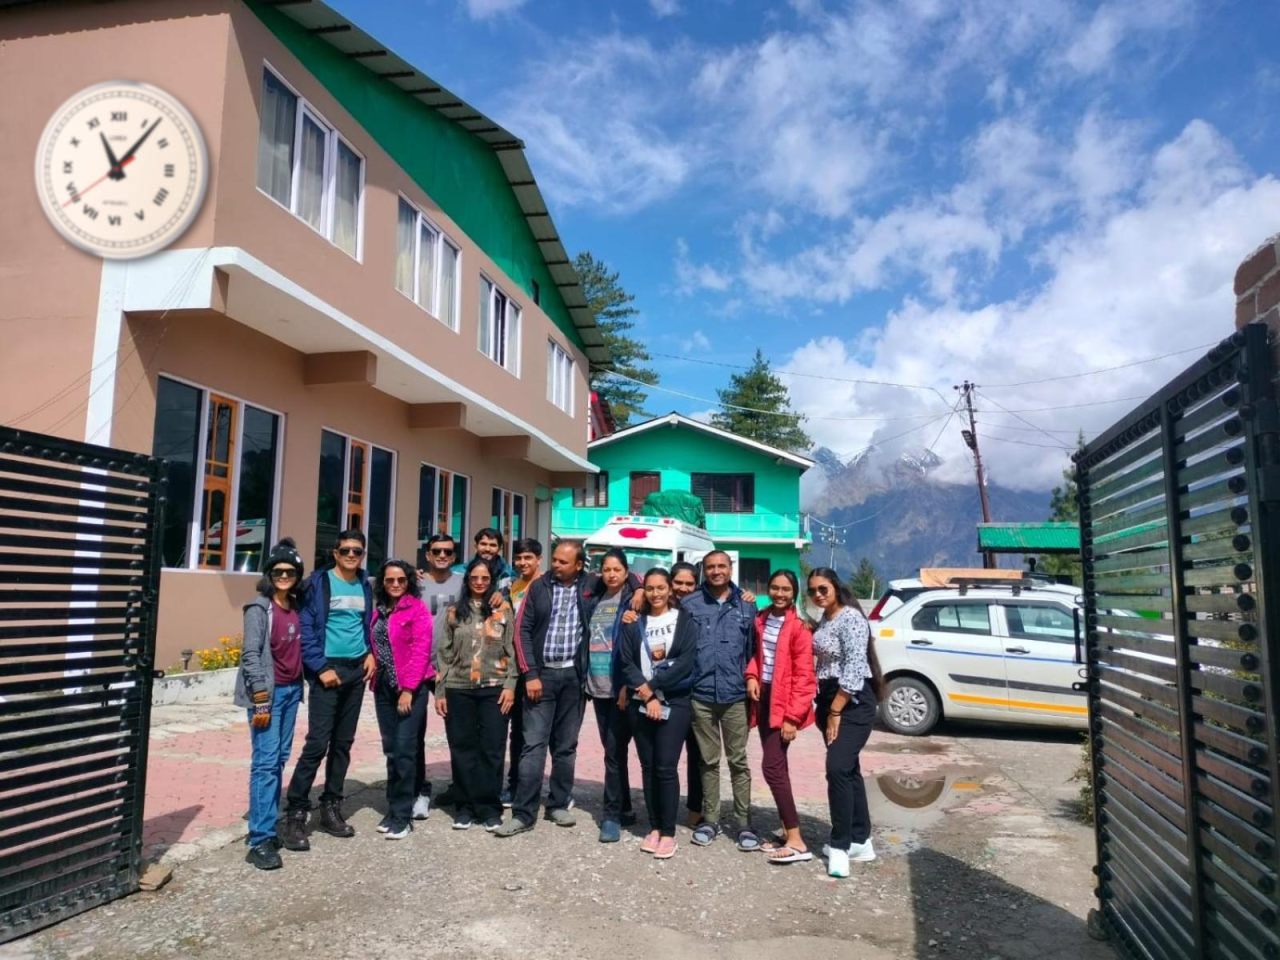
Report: 11:06:39
